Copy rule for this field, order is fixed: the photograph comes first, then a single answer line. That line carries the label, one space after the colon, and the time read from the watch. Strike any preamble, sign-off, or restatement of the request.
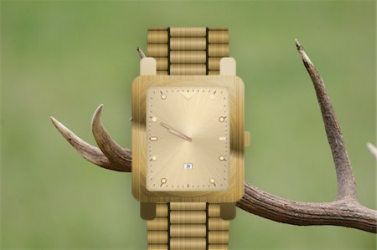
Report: 9:50
